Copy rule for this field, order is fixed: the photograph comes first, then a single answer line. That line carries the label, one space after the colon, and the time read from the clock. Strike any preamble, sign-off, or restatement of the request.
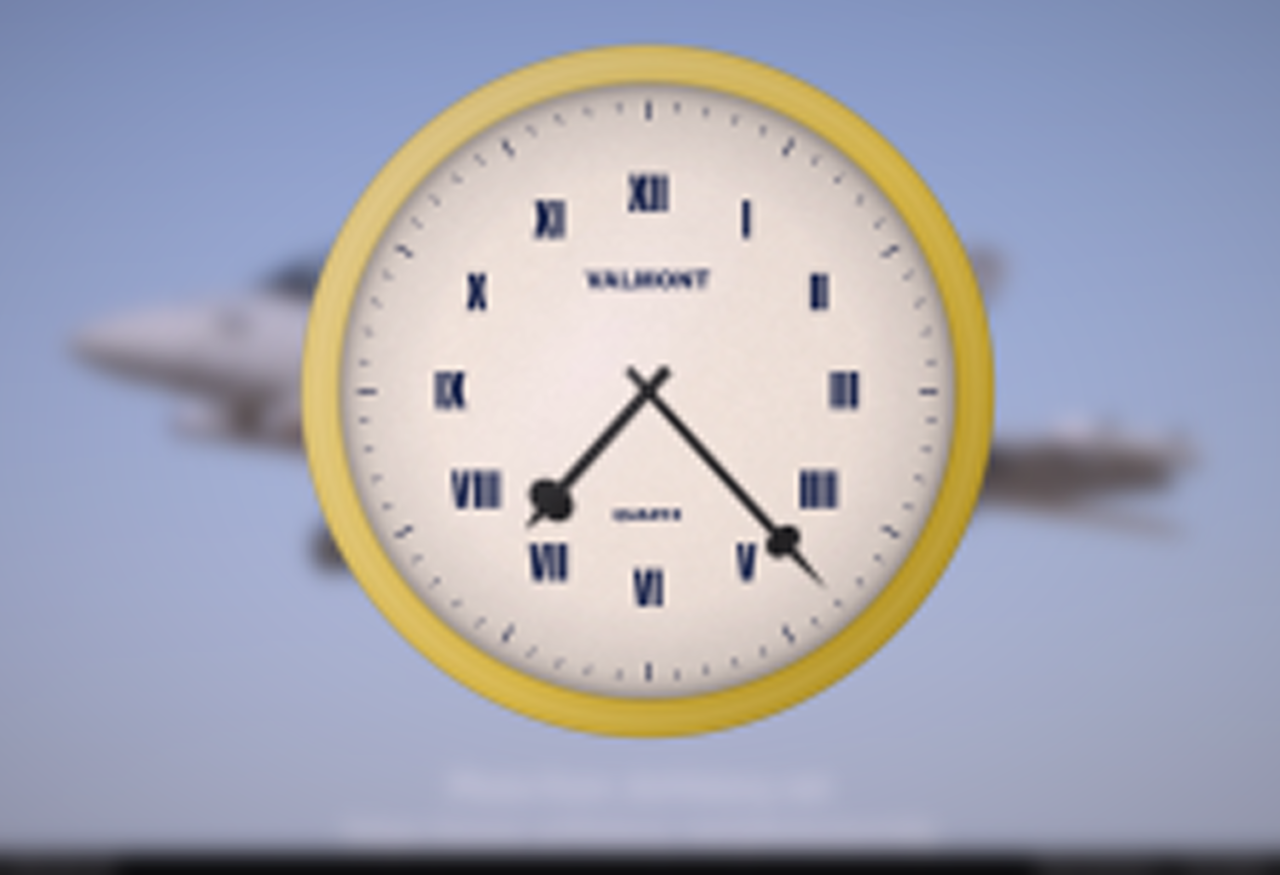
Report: 7:23
